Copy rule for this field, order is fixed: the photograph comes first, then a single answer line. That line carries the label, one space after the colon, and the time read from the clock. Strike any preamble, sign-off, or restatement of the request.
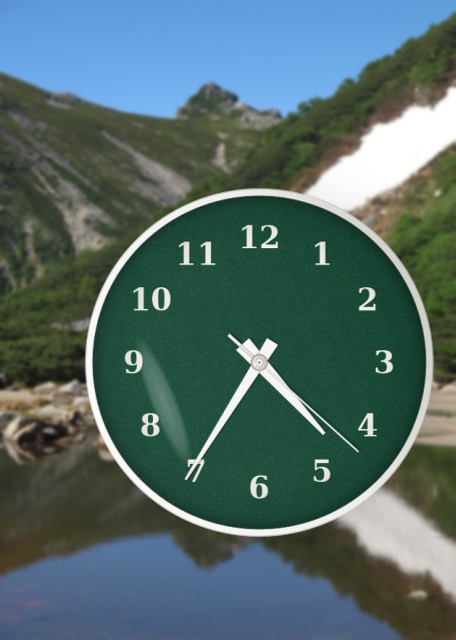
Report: 4:35:22
